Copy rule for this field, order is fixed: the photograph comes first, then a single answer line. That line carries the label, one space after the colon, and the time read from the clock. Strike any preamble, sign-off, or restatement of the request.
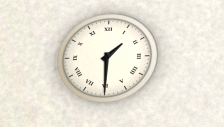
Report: 1:30
